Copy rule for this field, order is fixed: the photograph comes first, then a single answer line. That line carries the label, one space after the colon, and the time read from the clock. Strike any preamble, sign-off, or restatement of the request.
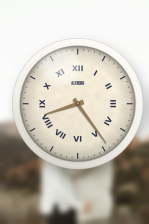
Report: 8:24
